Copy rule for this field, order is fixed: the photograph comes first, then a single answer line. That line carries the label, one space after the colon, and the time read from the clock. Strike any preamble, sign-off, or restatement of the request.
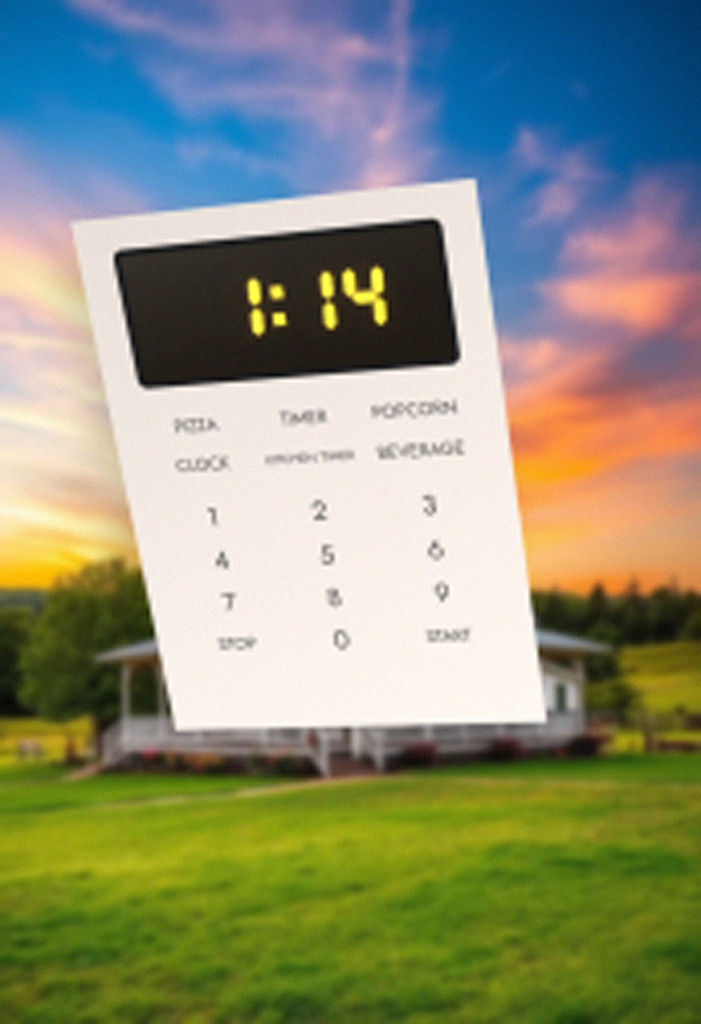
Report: 1:14
